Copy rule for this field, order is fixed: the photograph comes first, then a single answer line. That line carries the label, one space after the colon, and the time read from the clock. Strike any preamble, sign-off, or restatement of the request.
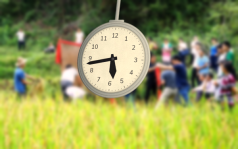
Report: 5:43
